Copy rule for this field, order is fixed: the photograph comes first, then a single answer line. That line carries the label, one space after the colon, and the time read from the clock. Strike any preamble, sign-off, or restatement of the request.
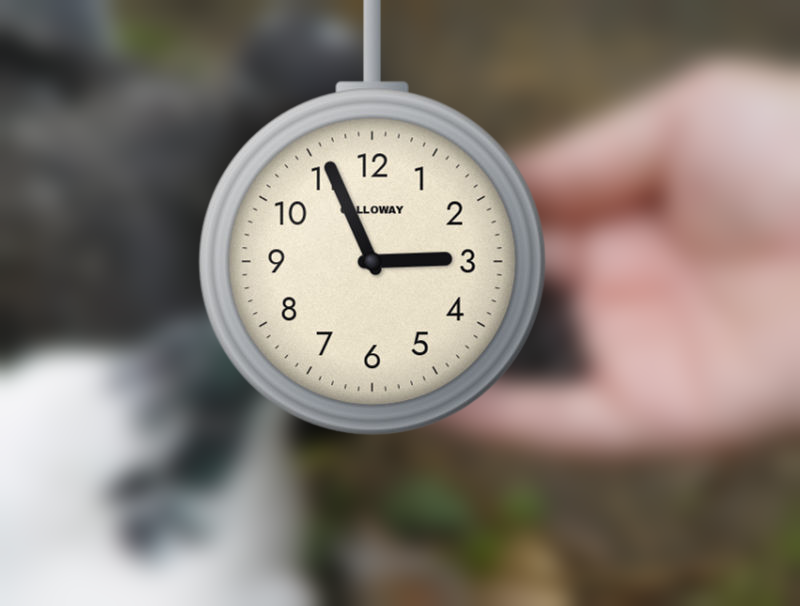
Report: 2:56
